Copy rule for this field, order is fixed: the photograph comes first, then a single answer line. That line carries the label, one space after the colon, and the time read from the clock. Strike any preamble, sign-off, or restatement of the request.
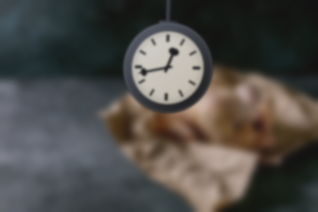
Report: 12:43
